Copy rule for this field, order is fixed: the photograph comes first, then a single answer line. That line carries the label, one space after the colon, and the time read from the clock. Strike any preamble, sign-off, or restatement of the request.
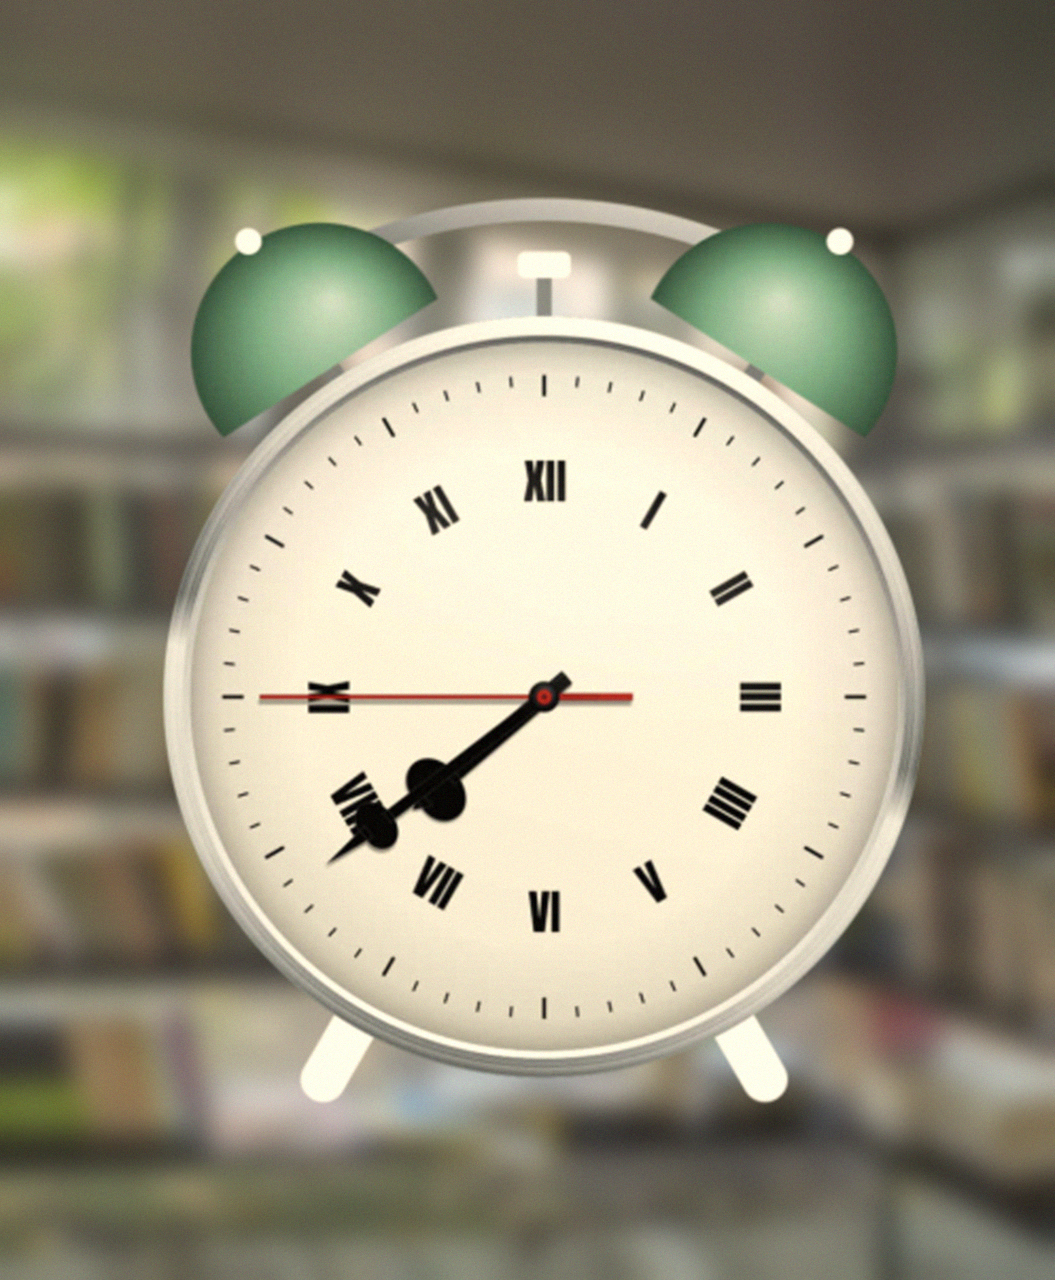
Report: 7:38:45
